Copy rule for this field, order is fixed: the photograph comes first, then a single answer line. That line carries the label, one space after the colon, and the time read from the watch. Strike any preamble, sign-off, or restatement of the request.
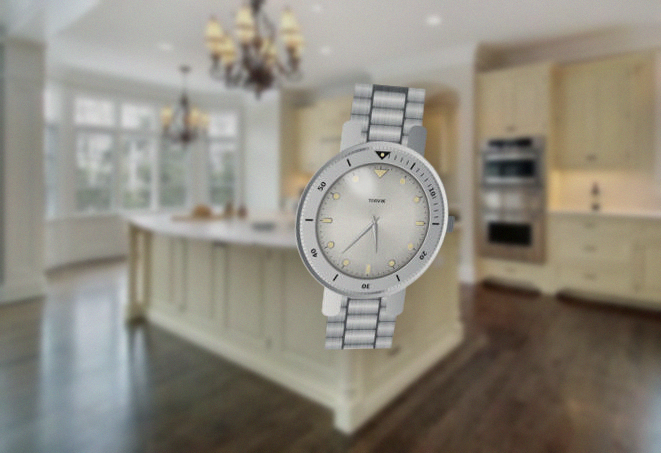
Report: 5:37
